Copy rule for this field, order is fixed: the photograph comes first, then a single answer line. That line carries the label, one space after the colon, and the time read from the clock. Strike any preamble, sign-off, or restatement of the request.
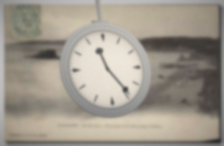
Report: 11:24
